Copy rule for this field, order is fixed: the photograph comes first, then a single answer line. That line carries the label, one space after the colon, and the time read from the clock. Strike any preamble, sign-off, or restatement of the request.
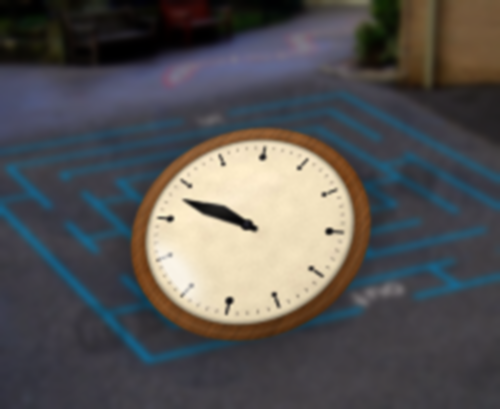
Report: 9:48
